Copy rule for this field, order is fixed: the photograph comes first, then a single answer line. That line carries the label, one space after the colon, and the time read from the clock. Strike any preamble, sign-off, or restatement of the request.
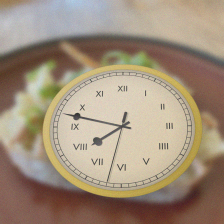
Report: 7:47:32
